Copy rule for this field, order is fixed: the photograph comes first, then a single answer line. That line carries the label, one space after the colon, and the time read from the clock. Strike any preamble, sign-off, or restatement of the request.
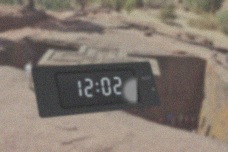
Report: 12:02
